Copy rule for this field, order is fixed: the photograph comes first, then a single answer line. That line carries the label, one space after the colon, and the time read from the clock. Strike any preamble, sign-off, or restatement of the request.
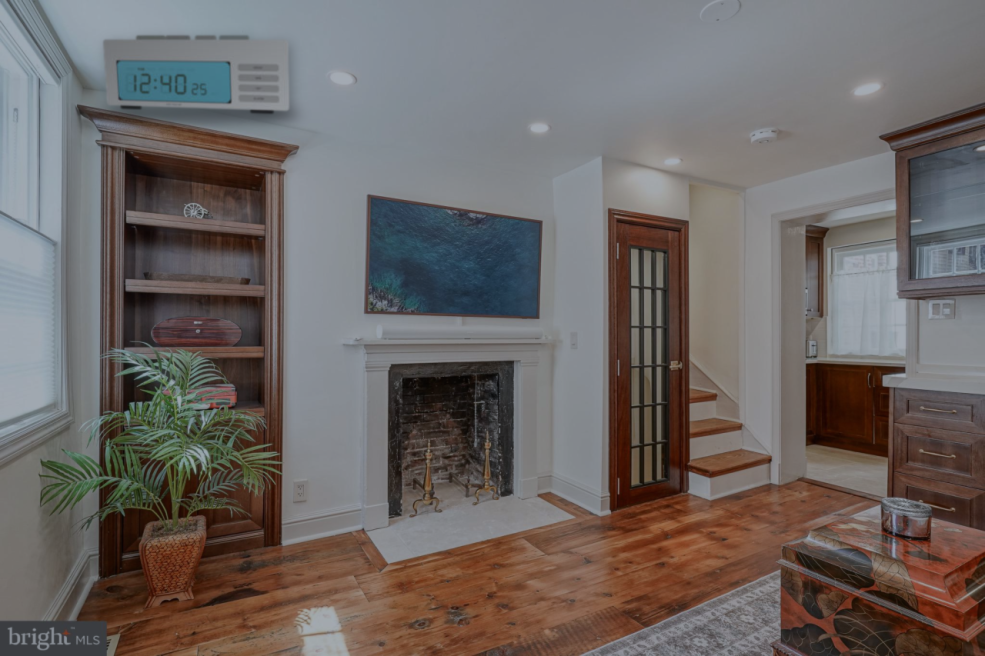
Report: 12:40:25
